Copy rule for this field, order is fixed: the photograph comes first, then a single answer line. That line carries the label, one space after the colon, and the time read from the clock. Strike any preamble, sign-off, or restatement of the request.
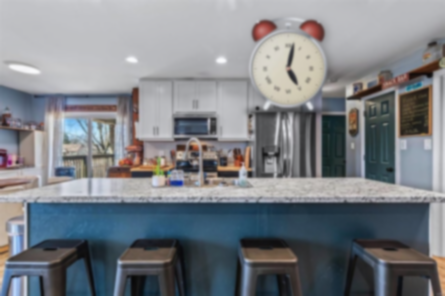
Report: 5:02
